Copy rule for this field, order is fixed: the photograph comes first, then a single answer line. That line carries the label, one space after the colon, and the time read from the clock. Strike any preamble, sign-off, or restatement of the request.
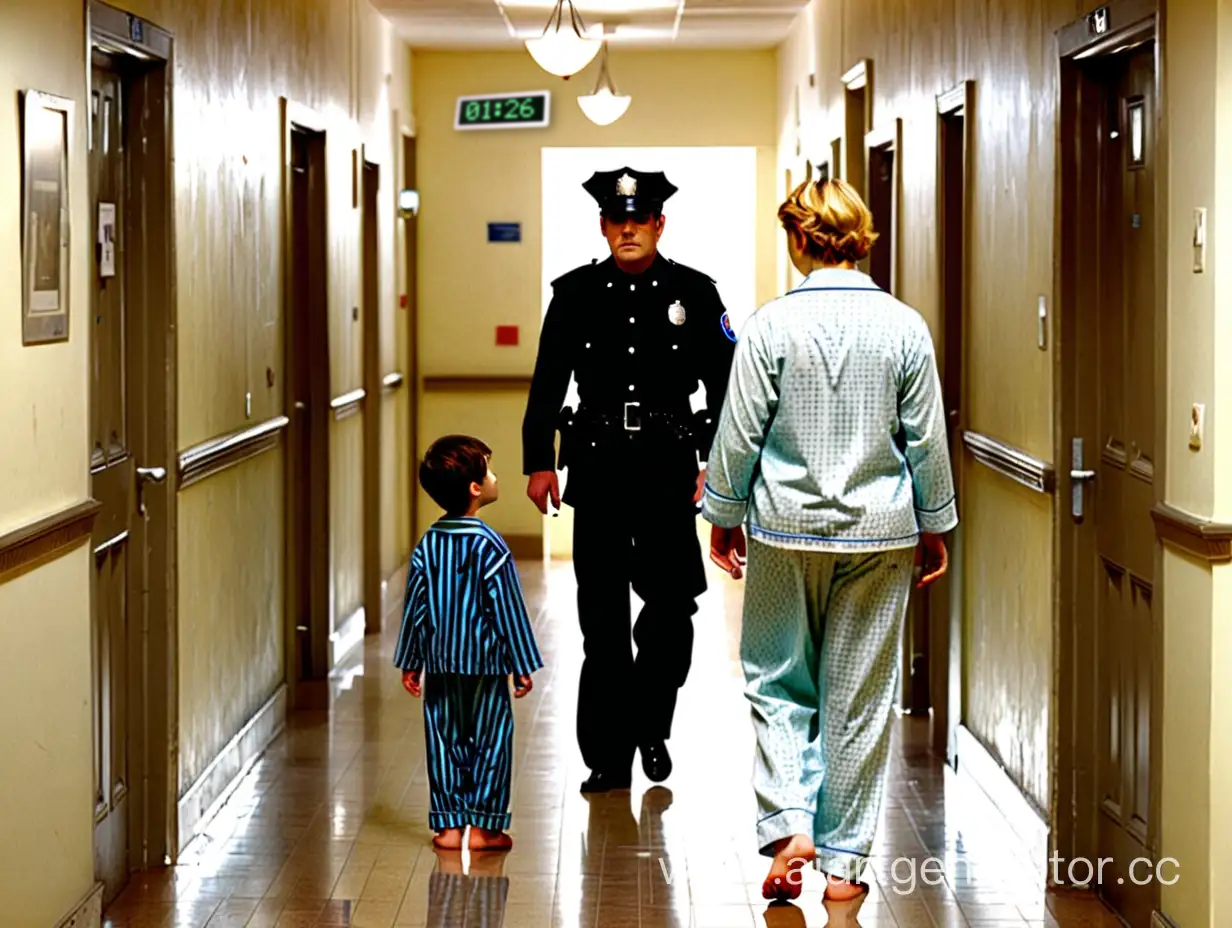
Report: 1:26
